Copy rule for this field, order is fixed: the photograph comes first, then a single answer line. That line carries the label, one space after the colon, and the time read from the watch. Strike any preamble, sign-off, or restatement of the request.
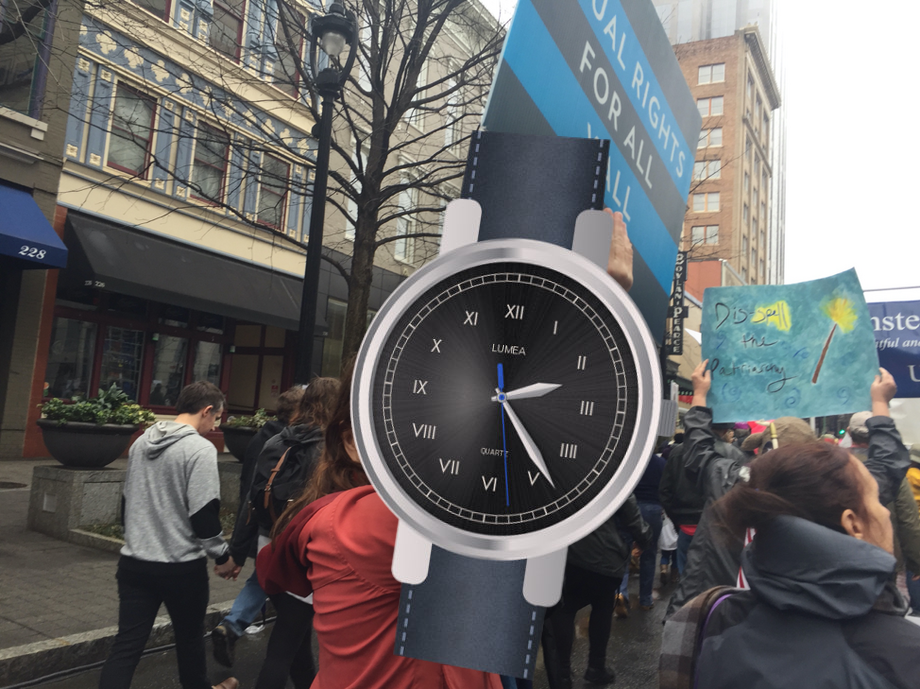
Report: 2:23:28
